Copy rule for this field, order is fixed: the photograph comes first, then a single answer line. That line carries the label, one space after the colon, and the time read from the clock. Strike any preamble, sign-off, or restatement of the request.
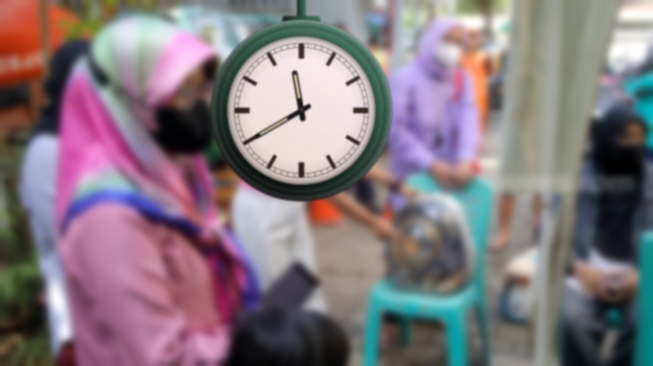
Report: 11:40
